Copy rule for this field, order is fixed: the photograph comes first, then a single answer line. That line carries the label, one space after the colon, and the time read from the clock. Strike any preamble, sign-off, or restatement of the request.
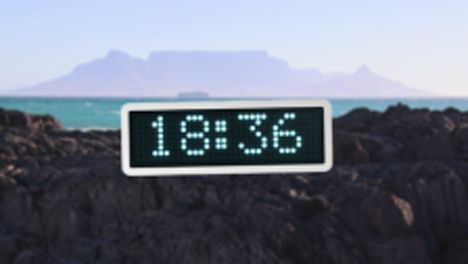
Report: 18:36
